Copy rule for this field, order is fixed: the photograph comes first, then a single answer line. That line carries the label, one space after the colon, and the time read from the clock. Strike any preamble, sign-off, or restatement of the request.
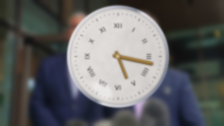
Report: 5:17
